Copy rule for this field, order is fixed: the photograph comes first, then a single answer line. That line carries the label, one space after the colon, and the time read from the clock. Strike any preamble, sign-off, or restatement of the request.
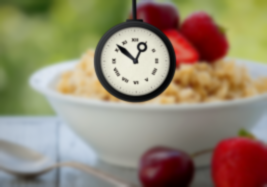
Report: 12:52
